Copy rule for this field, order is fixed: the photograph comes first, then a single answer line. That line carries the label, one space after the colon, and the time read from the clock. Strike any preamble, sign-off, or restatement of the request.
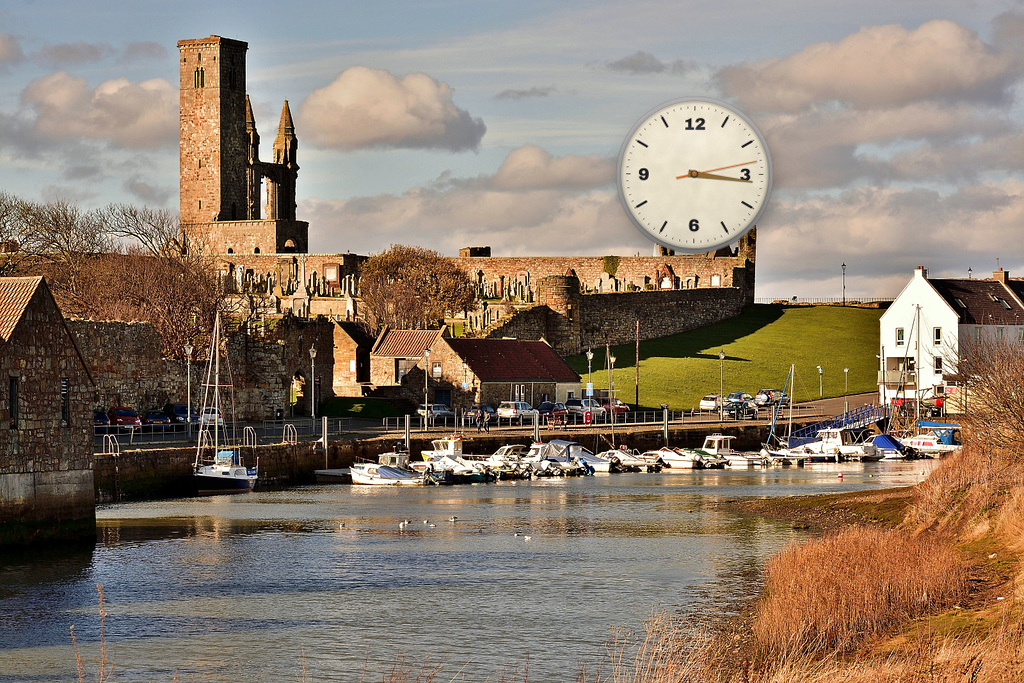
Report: 3:16:13
